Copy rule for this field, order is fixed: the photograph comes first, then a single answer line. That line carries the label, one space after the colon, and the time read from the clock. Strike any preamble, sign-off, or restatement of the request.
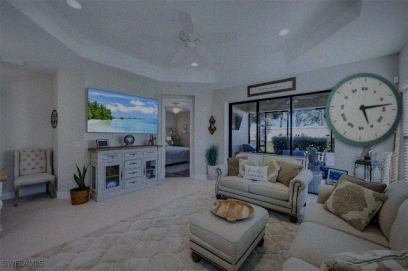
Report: 5:13
